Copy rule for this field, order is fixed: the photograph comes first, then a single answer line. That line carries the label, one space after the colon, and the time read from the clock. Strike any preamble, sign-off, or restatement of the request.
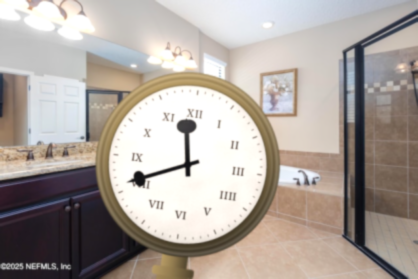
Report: 11:41
